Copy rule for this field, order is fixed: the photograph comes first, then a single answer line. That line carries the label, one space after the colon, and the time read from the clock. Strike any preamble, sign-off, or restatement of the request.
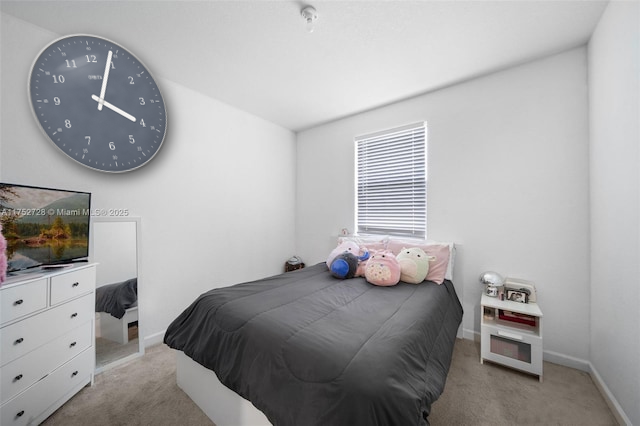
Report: 4:04
